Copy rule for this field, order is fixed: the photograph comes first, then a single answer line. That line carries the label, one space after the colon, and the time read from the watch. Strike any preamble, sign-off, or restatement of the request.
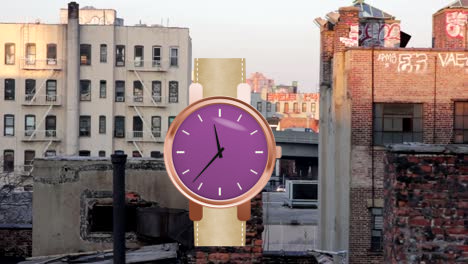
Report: 11:37
